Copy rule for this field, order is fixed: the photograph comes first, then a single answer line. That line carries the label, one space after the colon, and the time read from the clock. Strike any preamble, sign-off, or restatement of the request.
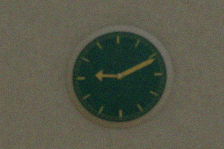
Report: 9:11
